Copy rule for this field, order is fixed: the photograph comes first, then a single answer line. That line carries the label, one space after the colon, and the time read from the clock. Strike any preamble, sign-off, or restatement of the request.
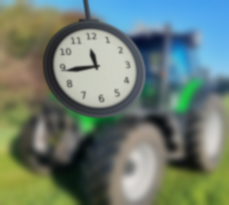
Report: 11:44
